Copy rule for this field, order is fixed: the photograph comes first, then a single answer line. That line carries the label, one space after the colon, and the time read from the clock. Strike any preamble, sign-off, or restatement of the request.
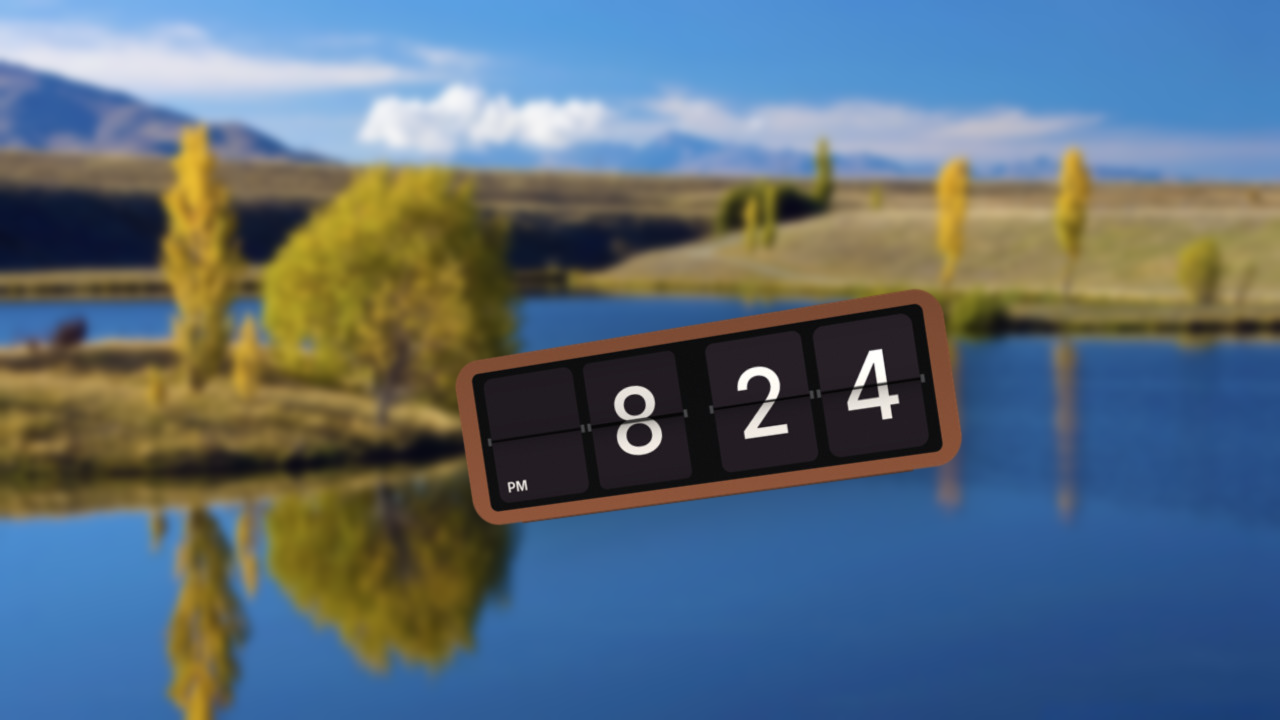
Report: 8:24
